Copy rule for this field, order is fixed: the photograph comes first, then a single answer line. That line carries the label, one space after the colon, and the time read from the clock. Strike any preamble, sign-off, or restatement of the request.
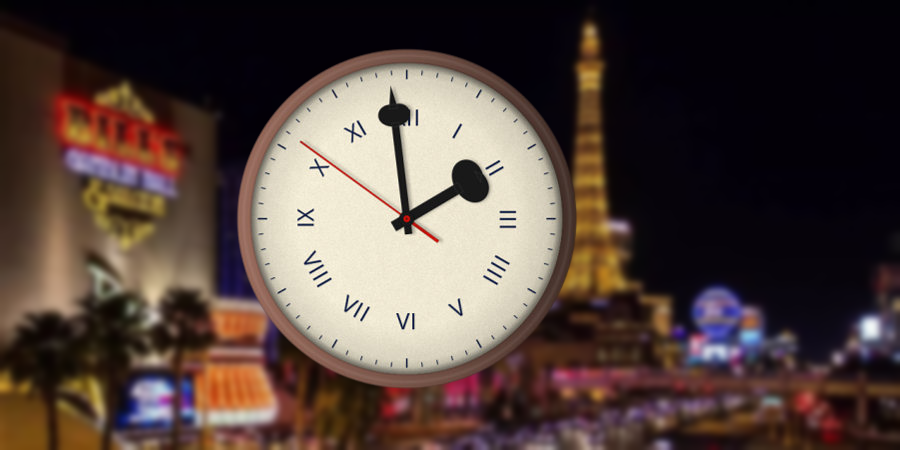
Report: 1:58:51
